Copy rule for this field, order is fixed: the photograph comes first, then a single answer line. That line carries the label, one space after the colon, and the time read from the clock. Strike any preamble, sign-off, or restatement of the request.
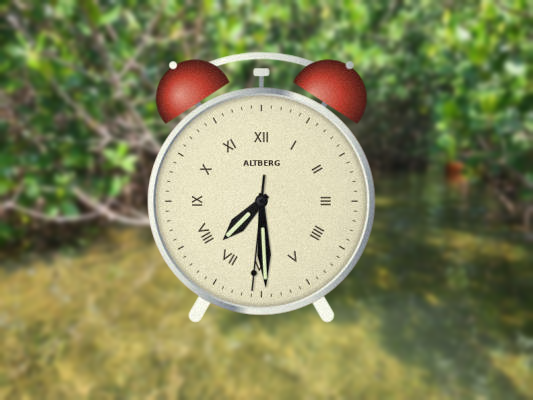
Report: 7:29:31
